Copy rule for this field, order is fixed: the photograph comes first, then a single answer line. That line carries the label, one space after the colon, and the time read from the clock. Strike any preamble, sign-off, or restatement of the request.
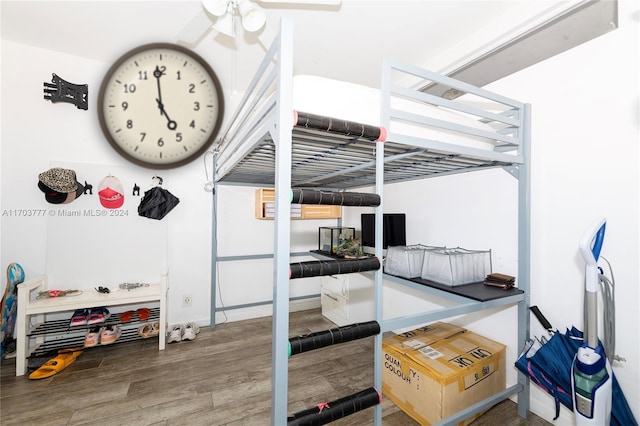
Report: 4:59
